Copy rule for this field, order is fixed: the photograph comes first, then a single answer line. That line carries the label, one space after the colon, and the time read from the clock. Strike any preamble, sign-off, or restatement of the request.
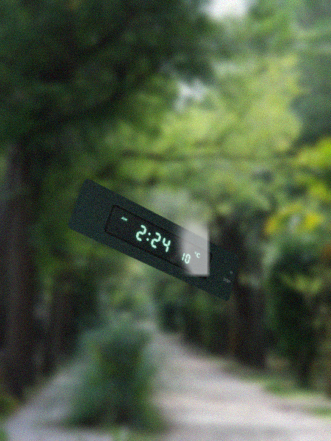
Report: 2:24
